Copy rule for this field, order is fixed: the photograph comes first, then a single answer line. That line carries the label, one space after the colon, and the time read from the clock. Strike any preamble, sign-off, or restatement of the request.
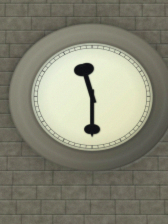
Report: 11:30
